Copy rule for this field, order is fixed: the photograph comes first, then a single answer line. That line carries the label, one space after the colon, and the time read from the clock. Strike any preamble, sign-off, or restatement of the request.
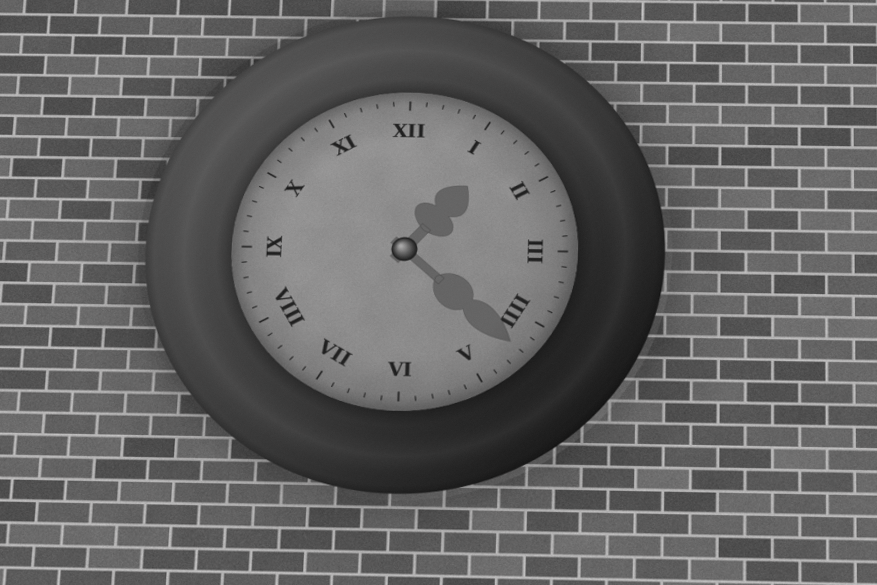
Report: 1:22
